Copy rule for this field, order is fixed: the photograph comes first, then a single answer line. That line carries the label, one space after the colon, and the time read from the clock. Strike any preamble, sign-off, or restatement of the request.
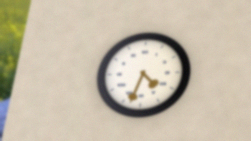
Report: 4:33
